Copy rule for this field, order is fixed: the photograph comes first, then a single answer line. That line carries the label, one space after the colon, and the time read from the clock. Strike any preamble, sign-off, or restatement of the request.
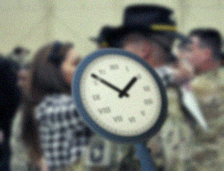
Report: 1:52
